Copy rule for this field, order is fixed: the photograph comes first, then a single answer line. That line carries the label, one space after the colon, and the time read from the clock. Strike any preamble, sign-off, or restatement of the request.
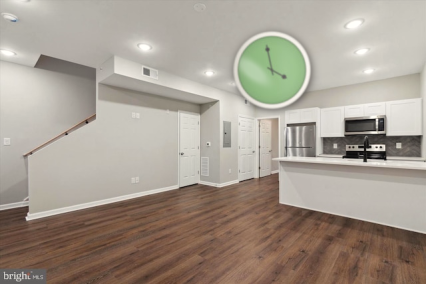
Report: 3:58
